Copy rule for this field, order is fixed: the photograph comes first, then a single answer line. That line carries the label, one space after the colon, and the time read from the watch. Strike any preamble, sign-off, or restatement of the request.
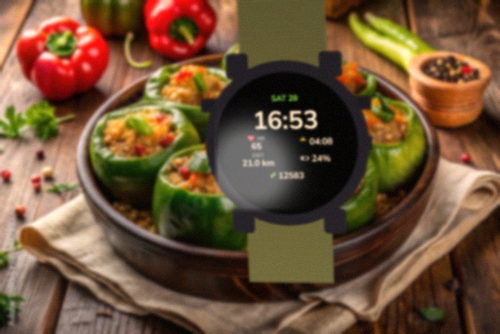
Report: 16:53
